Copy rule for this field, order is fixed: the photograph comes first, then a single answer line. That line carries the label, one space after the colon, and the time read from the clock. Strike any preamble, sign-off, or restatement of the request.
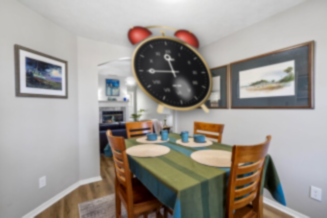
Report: 11:45
